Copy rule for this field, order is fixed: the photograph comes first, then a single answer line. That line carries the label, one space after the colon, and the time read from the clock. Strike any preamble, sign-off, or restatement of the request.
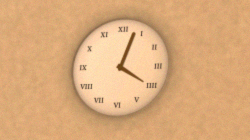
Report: 4:03
